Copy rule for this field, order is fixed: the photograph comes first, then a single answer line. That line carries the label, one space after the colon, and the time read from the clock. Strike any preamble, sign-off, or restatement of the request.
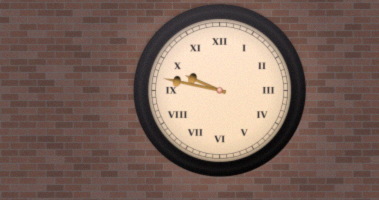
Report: 9:47
